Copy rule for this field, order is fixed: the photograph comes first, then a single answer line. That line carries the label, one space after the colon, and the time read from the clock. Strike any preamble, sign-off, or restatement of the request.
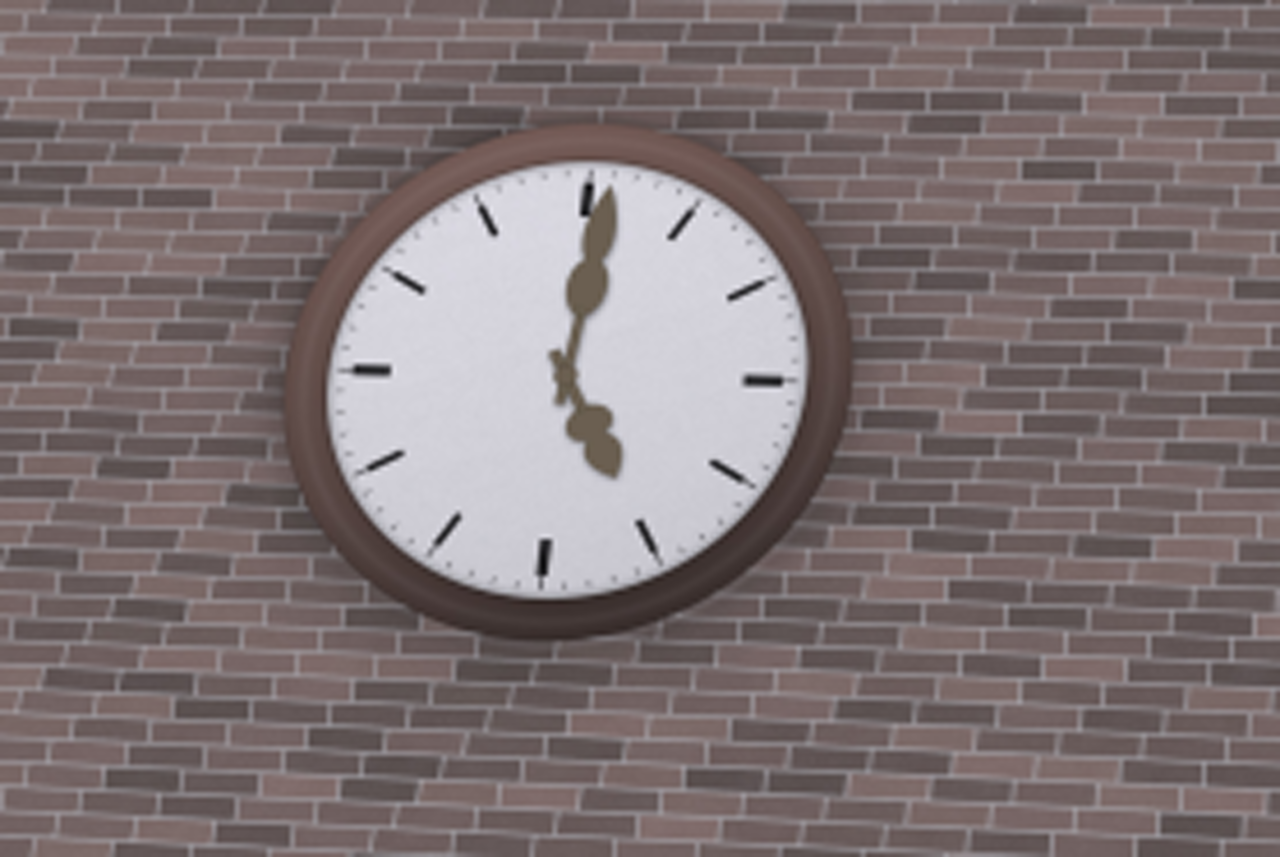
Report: 5:01
